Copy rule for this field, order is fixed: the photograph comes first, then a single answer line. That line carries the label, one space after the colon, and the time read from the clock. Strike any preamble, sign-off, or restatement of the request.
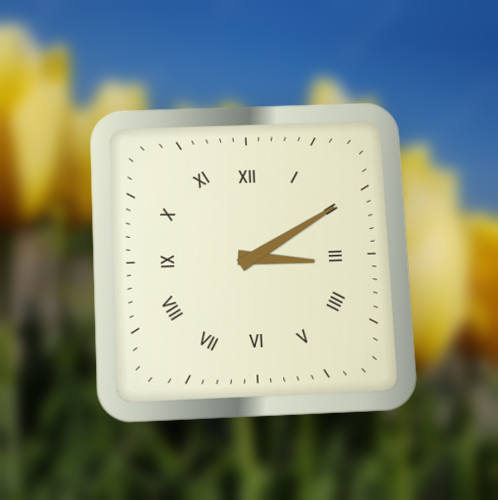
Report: 3:10
